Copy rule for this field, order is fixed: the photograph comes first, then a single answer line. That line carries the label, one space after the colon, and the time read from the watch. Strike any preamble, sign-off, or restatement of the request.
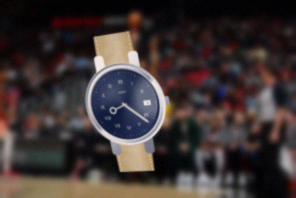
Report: 8:22
